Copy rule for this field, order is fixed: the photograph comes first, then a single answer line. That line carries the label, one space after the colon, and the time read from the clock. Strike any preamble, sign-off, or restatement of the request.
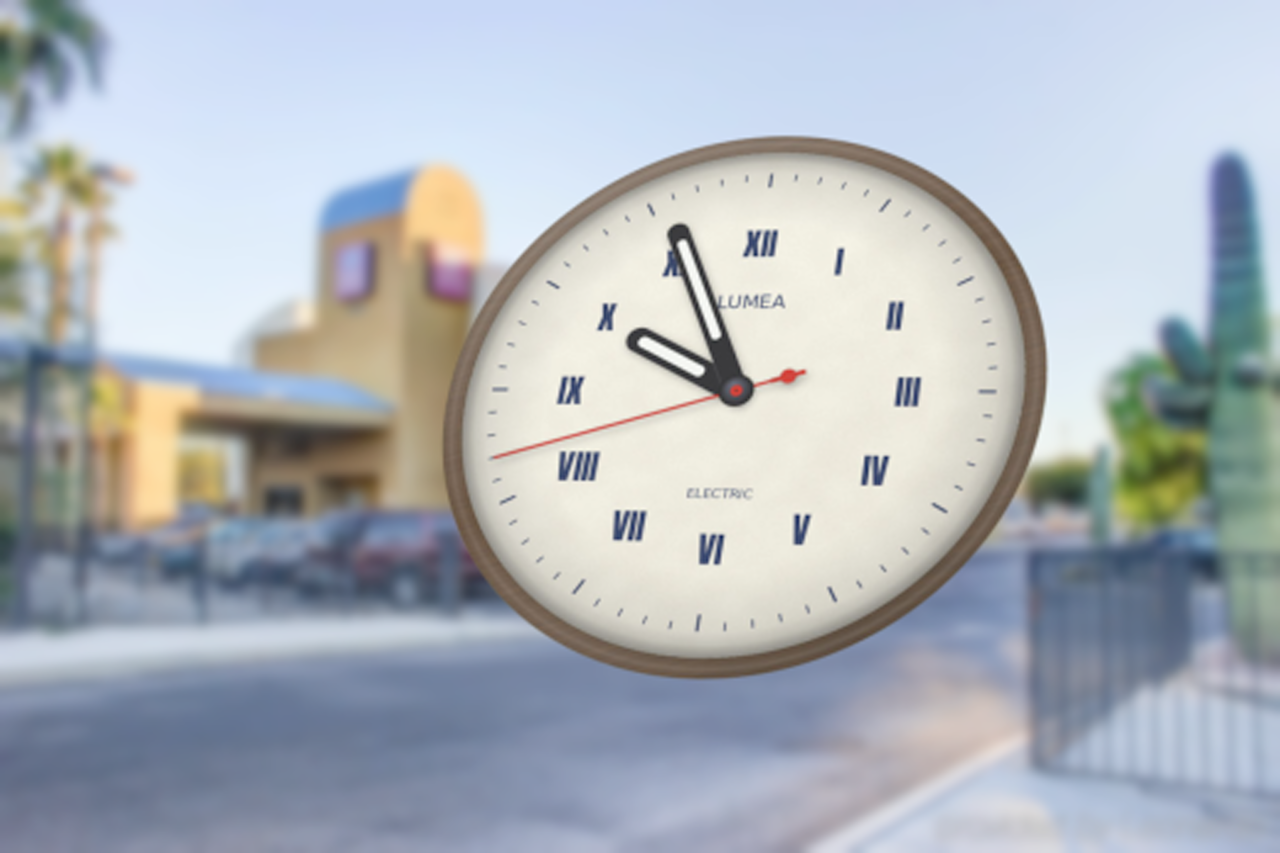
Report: 9:55:42
